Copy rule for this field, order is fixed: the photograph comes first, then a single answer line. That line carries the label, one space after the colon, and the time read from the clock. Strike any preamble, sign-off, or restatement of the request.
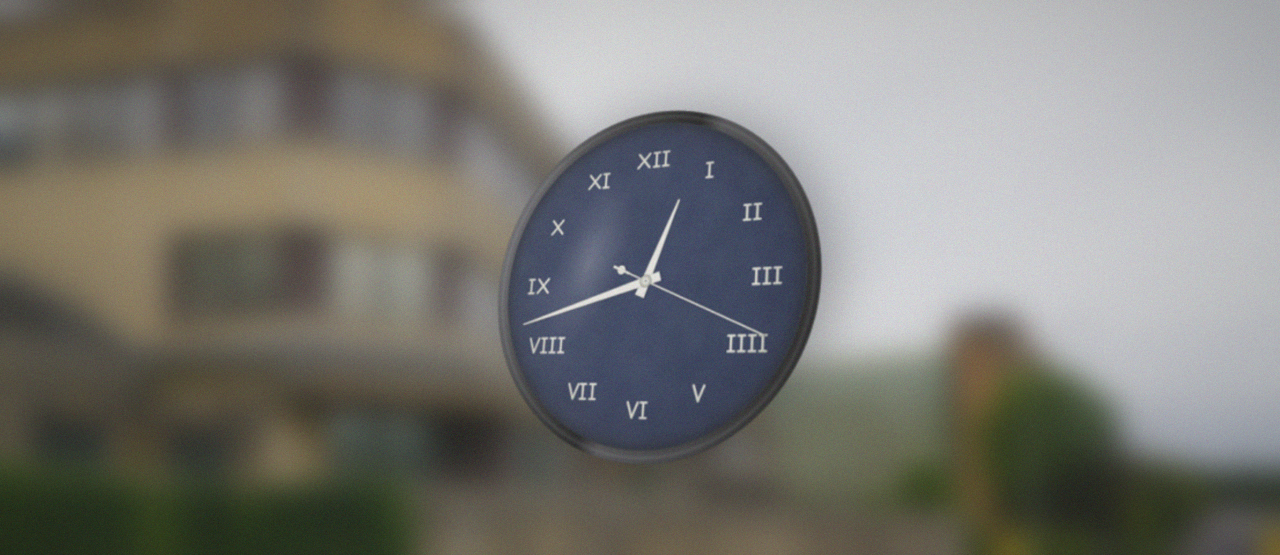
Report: 12:42:19
